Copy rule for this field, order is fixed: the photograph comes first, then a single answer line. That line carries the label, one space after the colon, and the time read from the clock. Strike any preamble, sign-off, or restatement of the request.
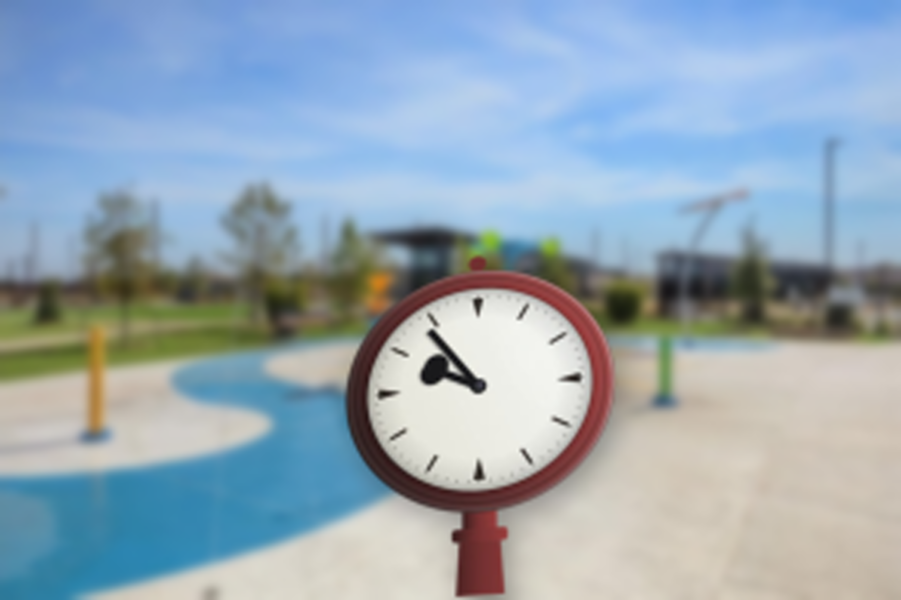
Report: 9:54
